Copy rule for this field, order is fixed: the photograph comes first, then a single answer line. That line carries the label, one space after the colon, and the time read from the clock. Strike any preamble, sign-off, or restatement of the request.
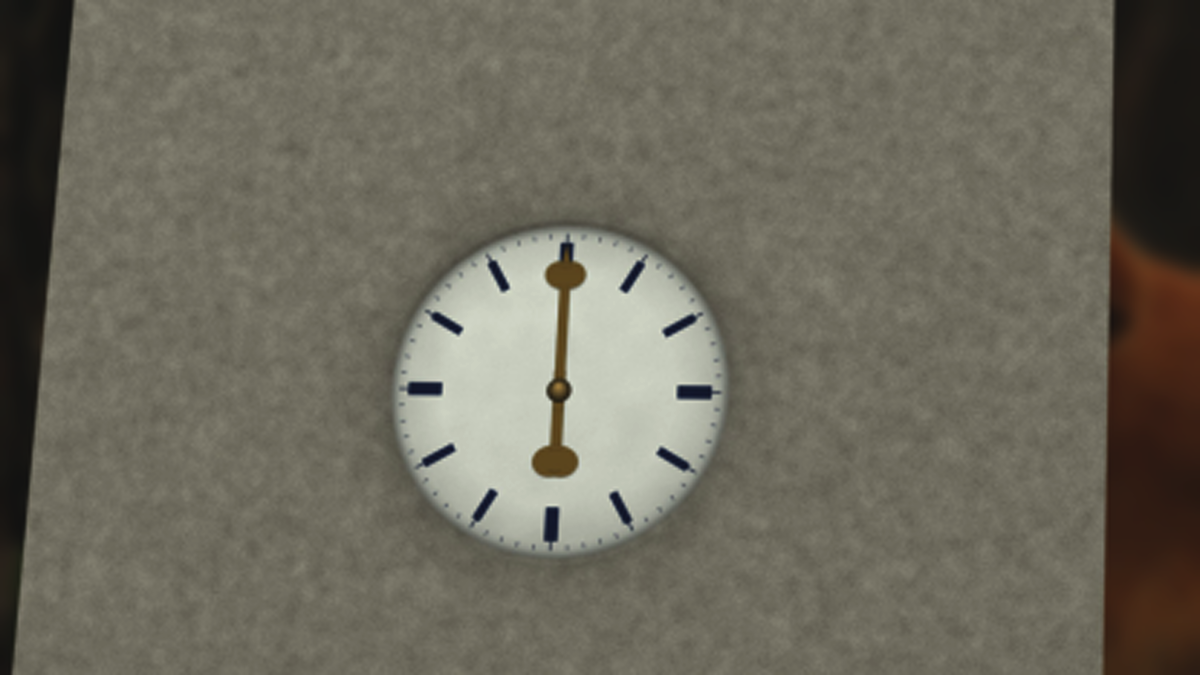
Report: 6:00
